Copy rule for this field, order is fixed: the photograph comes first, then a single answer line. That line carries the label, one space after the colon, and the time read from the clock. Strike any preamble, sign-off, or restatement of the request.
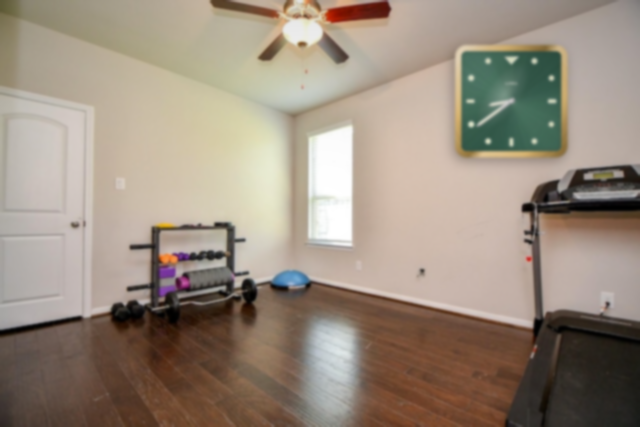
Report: 8:39
